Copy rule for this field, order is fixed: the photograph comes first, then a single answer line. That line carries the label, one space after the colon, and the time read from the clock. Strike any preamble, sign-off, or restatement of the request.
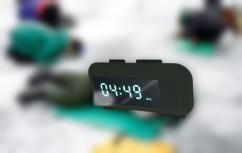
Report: 4:49
